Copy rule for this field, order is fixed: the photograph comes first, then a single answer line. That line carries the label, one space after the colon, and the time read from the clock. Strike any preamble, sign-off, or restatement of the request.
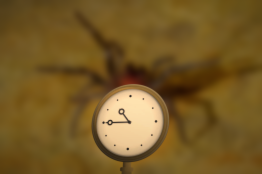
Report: 10:45
